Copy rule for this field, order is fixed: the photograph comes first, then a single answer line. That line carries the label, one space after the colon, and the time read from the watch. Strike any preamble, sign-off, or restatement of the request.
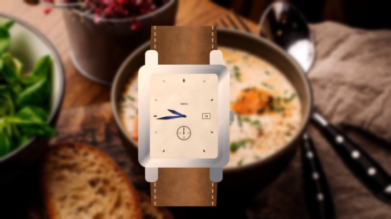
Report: 9:44
